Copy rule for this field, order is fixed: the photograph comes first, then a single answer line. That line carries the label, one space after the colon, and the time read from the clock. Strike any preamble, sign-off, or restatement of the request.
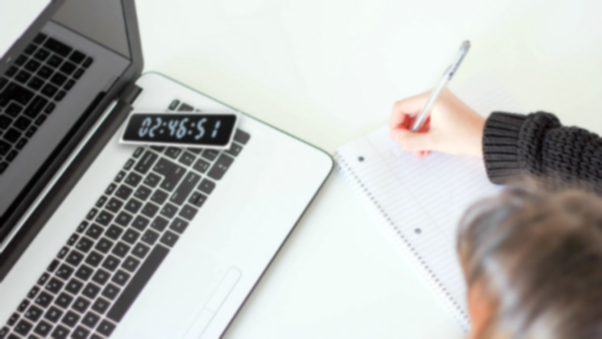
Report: 2:46:51
